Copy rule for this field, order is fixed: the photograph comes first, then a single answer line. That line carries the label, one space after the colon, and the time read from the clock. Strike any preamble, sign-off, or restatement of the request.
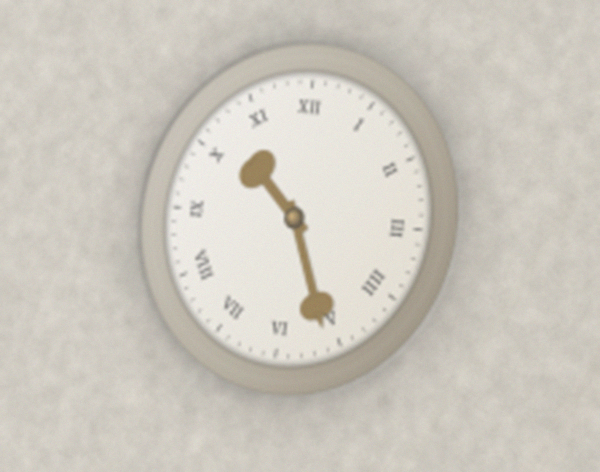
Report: 10:26
